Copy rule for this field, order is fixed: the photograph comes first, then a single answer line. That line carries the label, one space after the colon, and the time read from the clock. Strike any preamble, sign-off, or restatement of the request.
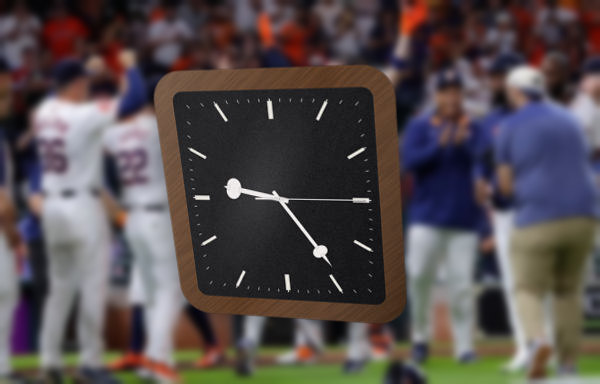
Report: 9:24:15
